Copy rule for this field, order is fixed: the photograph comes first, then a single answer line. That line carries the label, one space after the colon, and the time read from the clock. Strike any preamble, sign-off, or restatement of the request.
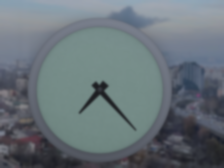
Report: 7:23
